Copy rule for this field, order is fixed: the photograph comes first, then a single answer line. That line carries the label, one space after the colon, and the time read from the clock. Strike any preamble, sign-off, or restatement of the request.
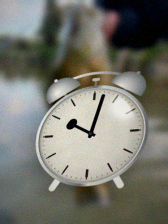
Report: 10:02
